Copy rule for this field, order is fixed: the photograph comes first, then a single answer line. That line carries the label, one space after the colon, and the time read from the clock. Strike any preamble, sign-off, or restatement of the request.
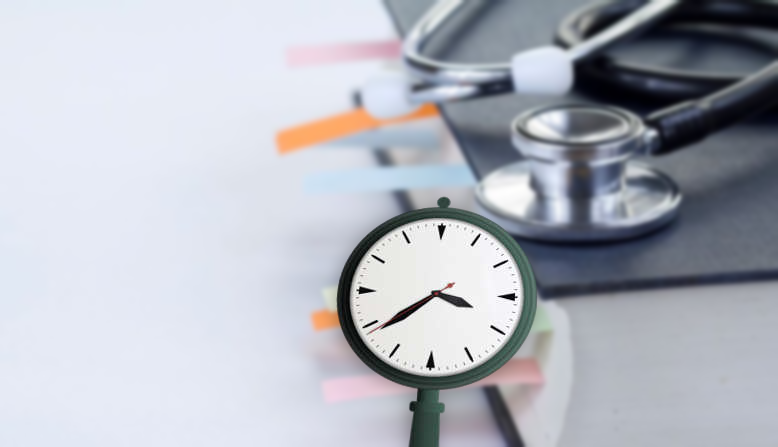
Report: 3:38:39
